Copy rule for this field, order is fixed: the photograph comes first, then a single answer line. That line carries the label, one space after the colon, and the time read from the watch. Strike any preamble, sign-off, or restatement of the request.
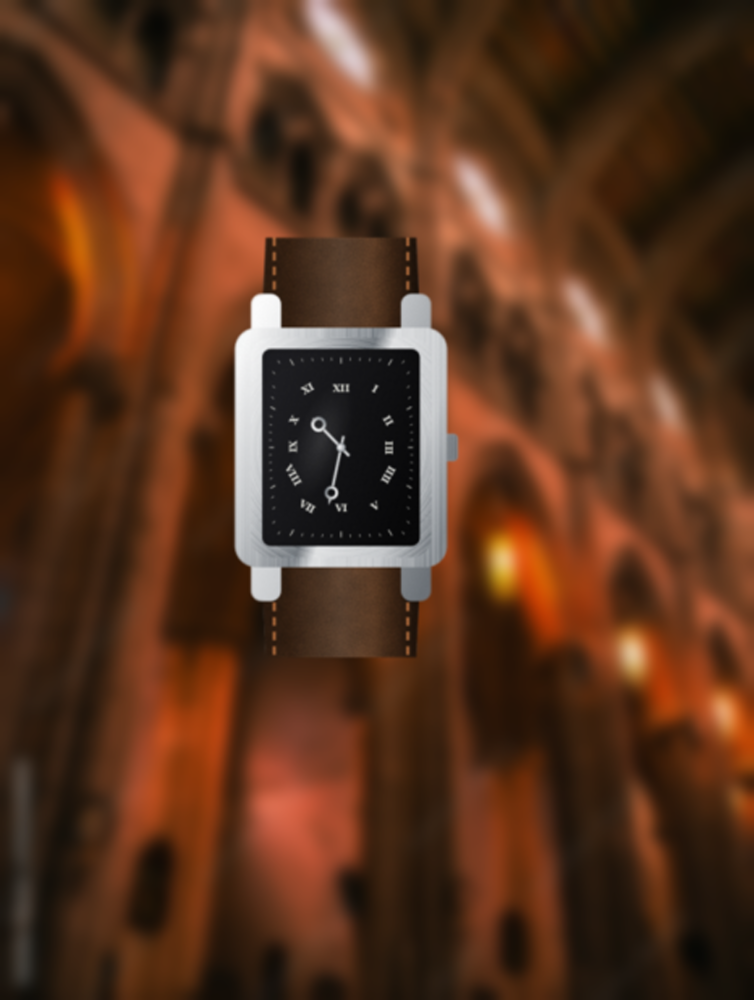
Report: 10:32
